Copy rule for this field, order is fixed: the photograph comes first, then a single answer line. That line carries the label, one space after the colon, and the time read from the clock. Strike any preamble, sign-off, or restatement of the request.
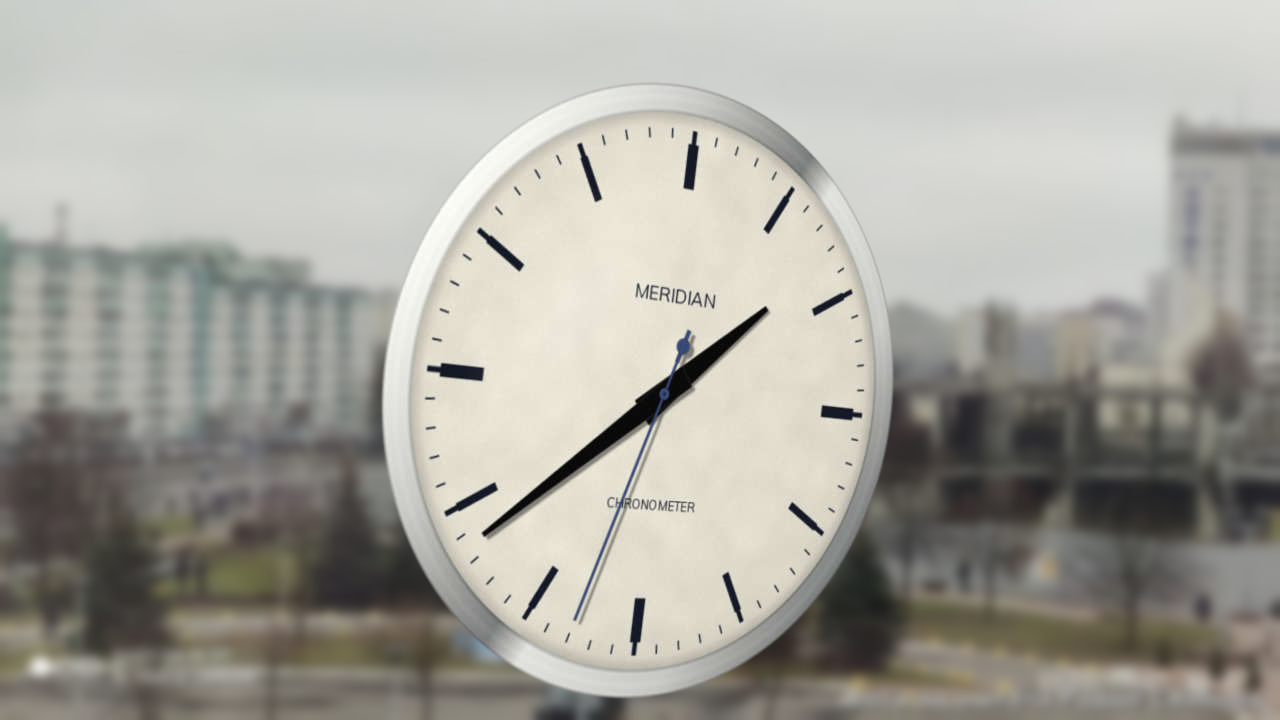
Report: 1:38:33
